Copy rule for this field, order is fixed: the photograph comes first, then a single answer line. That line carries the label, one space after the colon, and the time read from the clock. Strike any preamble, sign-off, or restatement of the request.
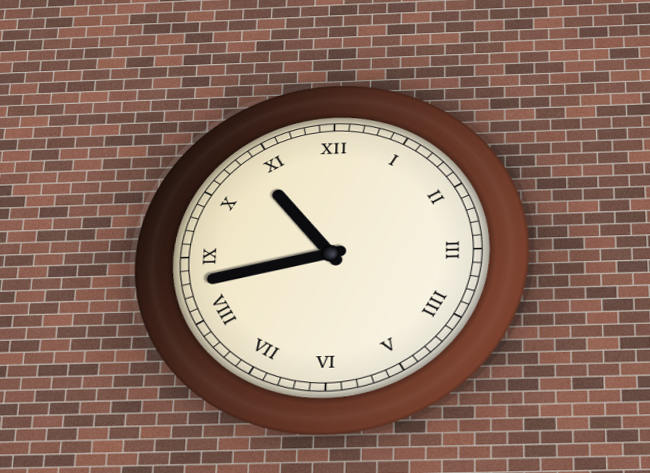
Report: 10:43
